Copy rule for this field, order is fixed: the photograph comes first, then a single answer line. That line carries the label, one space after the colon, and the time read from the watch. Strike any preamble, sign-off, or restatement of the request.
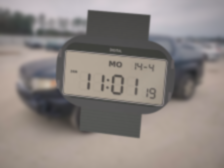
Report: 11:01:19
